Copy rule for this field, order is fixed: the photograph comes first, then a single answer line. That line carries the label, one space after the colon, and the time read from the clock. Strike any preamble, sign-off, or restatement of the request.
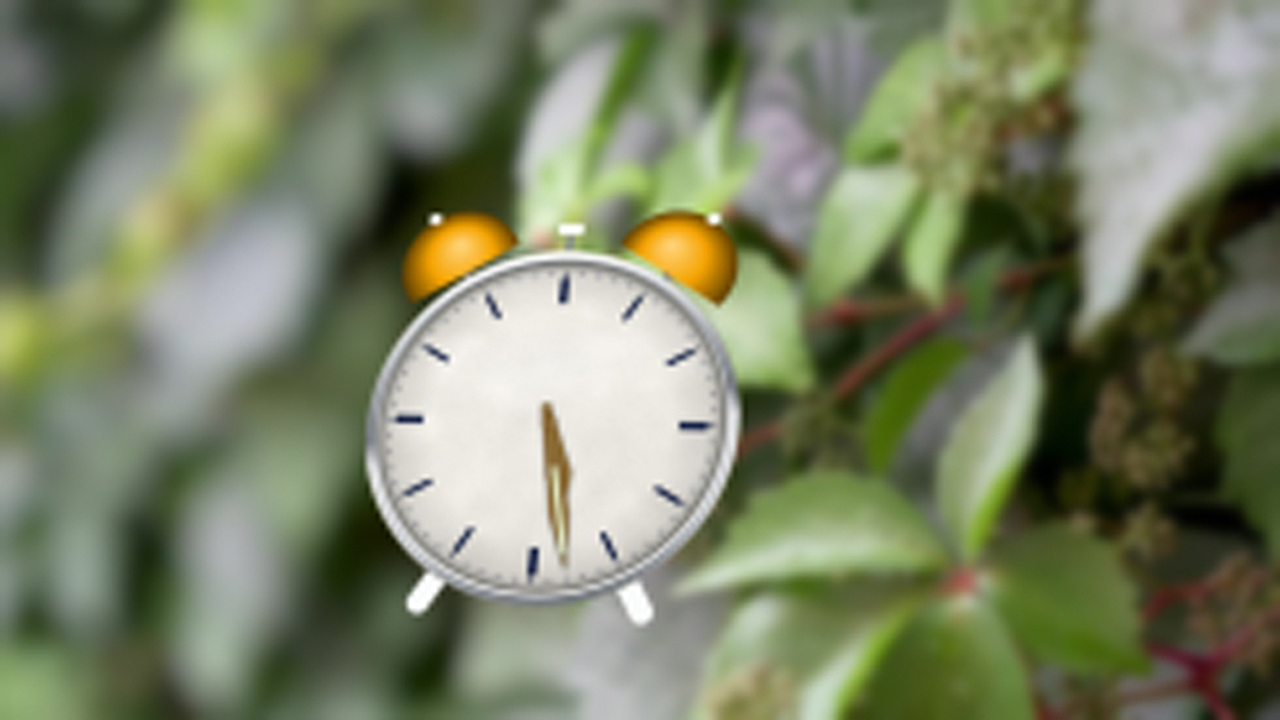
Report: 5:28
